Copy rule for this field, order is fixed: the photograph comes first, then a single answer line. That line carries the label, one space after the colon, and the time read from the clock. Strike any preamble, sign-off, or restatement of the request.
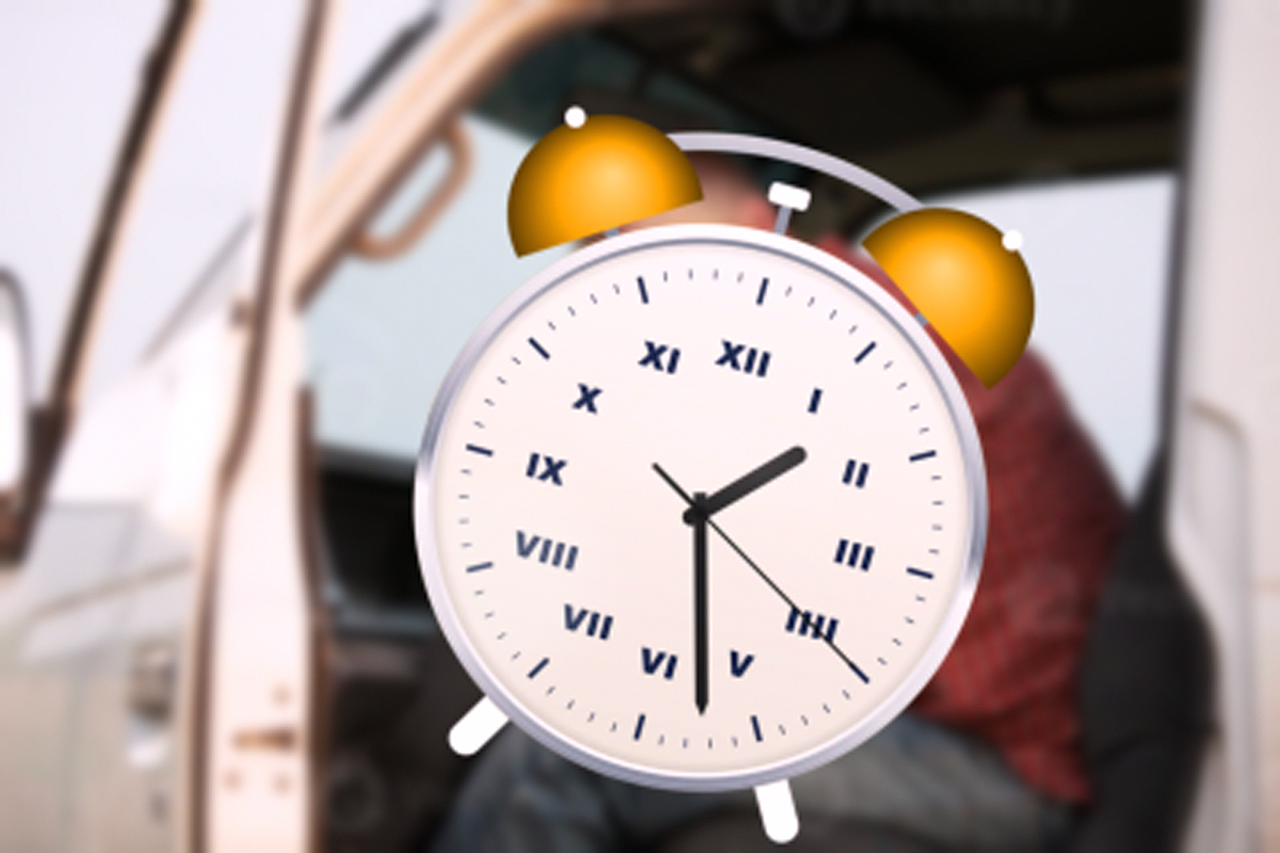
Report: 1:27:20
